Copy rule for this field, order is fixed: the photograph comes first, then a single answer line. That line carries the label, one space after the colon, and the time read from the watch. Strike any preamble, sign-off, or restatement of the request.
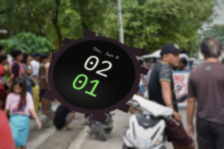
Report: 2:01
